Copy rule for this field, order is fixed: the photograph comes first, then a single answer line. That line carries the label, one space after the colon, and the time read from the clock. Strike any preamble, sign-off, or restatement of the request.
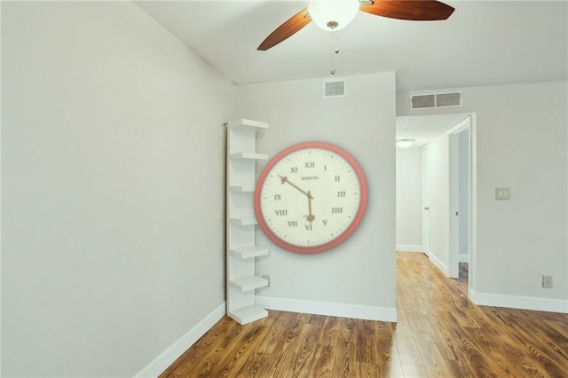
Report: 5:51
